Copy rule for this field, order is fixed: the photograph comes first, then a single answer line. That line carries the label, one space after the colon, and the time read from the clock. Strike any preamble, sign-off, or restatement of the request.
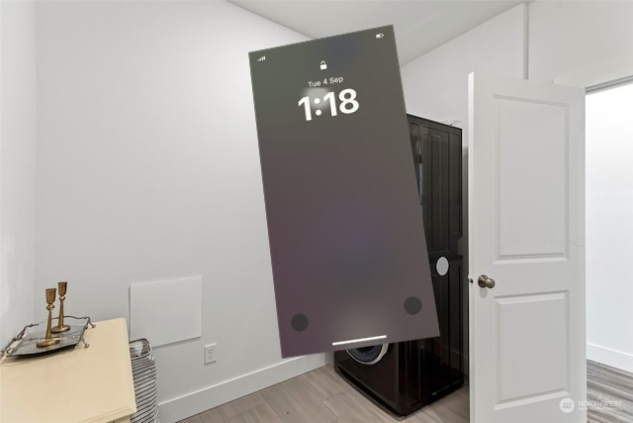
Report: 1:18
